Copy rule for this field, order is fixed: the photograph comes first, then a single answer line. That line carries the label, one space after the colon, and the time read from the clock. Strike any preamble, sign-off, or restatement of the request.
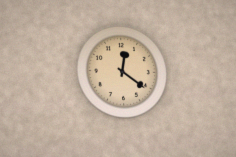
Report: 12:21
